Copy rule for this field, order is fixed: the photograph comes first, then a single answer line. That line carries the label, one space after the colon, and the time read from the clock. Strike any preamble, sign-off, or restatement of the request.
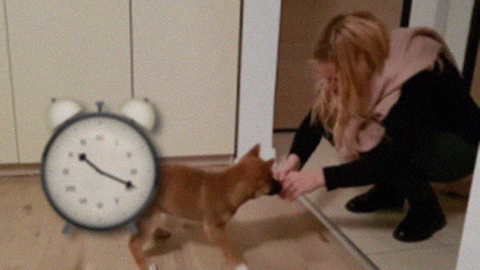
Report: 10:19
